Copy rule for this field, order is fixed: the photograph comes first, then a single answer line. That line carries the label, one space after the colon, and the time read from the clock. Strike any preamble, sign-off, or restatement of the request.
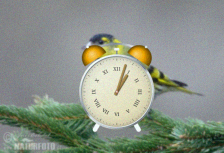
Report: 1:03
